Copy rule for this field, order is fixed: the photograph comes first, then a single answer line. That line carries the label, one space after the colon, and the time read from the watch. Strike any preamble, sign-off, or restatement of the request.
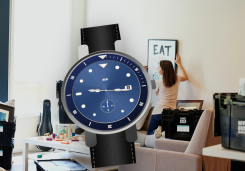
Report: 9:16
